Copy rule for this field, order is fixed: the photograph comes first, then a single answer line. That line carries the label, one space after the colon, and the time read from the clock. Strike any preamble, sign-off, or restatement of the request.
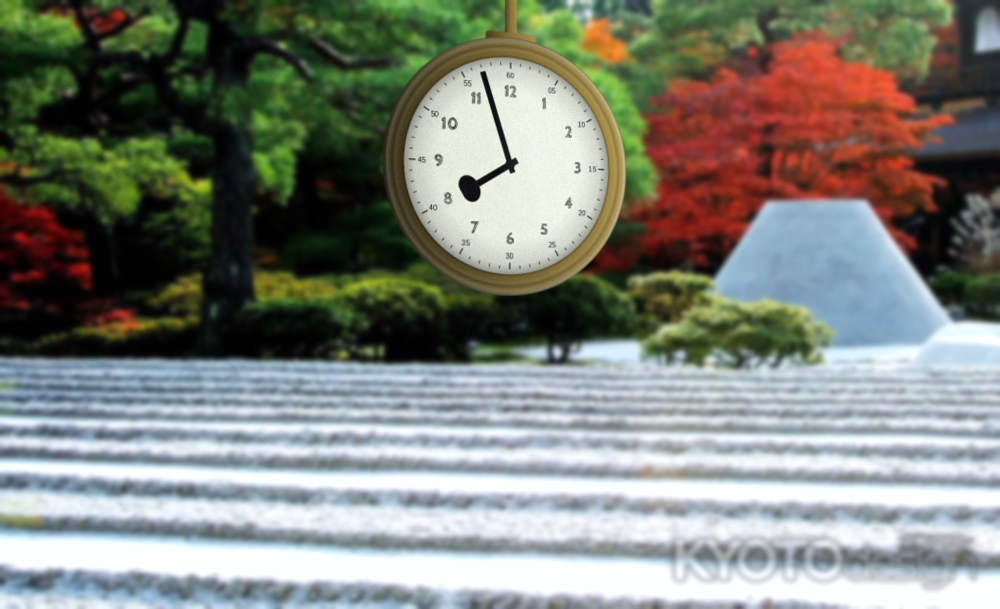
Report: 7:57
